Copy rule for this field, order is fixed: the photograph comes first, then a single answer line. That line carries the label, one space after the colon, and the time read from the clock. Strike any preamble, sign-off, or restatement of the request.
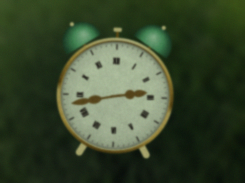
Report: 2:43
